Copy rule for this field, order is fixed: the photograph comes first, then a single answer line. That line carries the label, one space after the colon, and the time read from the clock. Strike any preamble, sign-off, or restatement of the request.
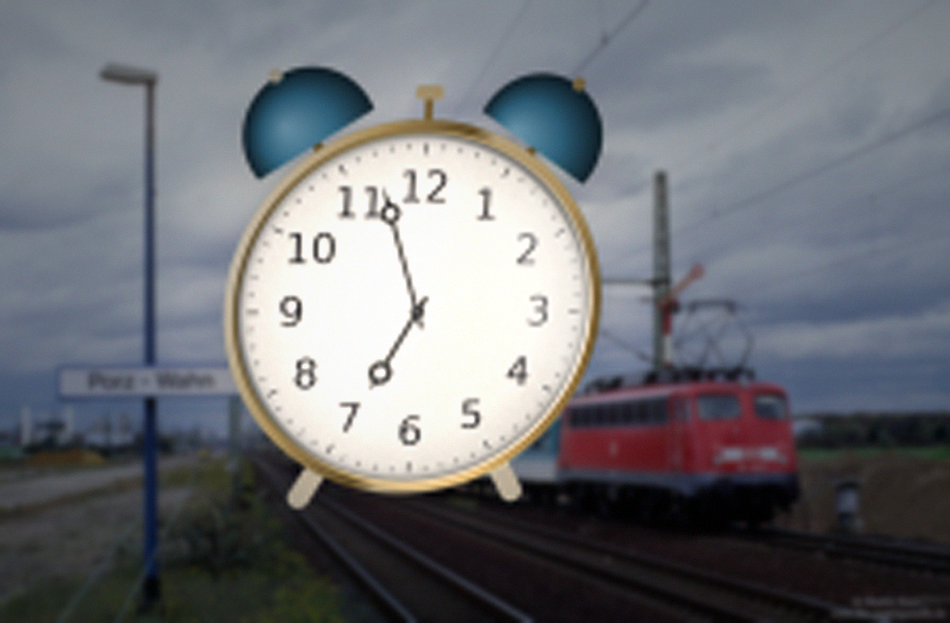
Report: 6:57
